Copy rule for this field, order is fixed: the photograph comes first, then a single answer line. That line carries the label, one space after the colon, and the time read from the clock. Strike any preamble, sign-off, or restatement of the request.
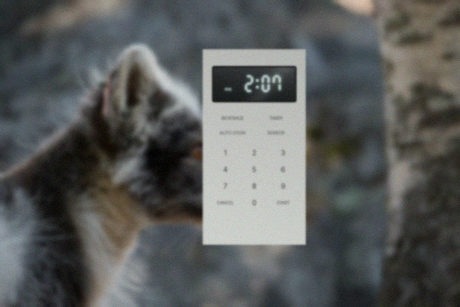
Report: 2:07
